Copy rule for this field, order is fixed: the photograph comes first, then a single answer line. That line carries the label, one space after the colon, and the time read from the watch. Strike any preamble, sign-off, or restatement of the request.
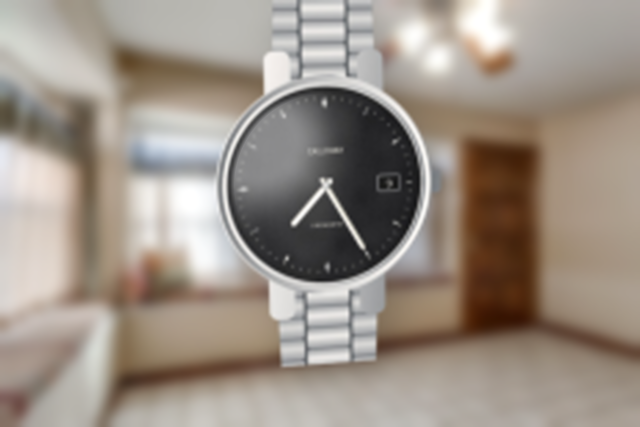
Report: 7:25
